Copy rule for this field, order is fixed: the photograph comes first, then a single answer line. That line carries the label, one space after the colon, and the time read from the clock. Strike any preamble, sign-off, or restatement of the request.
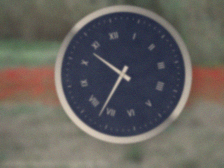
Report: 10:37
